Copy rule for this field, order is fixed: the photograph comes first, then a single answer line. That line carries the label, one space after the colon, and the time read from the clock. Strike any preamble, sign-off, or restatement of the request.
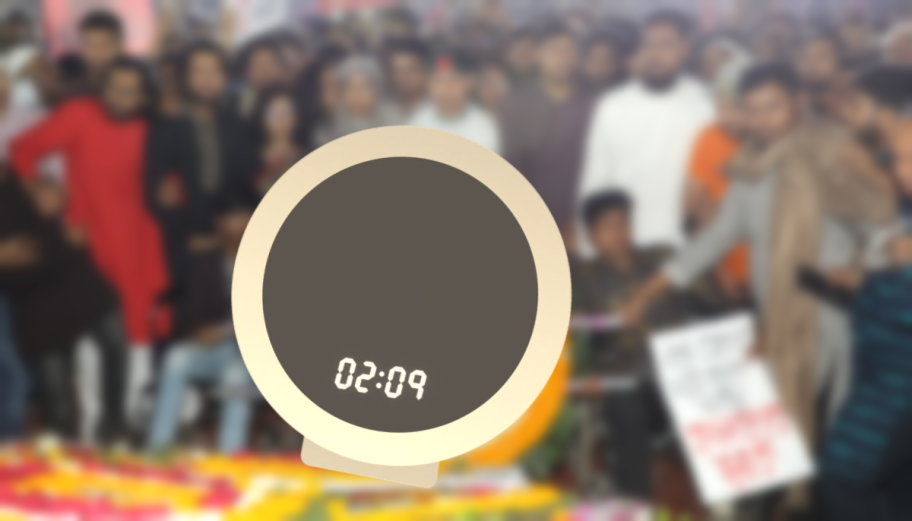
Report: 2:09
